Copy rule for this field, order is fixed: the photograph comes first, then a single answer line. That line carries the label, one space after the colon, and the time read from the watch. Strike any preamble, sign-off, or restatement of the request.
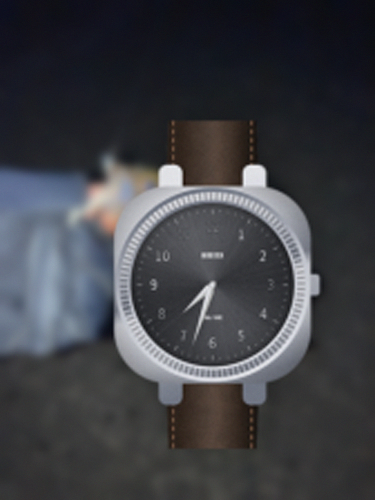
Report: 7:33
